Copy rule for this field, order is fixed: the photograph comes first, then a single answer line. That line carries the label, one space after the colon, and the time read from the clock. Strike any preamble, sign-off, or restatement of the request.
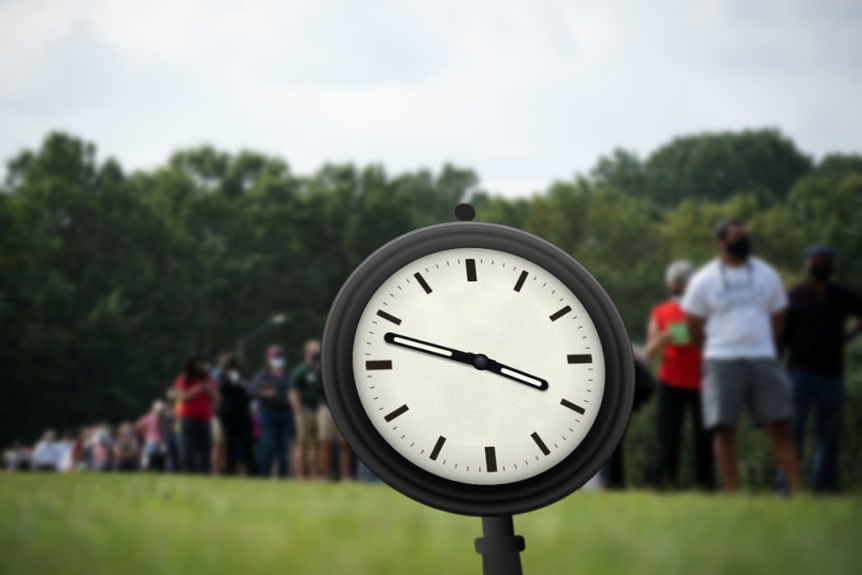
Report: 3:48
